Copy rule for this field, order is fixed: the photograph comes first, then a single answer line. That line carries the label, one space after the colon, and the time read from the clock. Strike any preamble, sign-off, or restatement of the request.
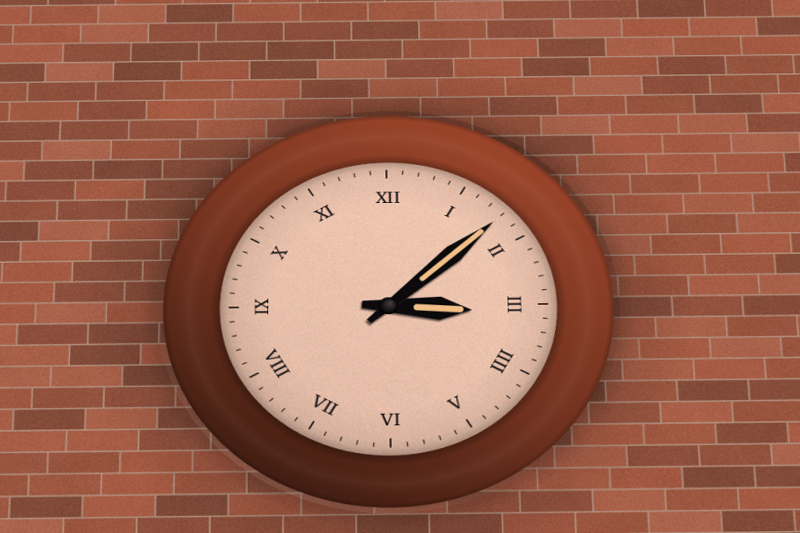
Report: 3:08
